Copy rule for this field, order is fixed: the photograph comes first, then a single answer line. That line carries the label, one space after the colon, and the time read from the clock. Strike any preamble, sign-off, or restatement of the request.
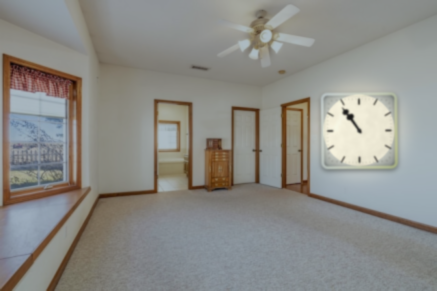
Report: 10:54
